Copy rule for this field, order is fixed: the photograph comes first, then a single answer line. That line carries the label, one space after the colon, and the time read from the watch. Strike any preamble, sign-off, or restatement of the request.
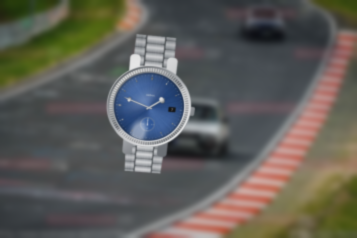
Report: 1:48
